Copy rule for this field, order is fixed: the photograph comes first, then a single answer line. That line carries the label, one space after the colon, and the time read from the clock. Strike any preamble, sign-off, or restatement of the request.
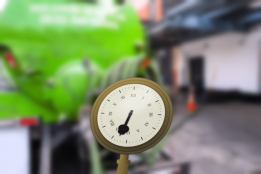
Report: 6:33
